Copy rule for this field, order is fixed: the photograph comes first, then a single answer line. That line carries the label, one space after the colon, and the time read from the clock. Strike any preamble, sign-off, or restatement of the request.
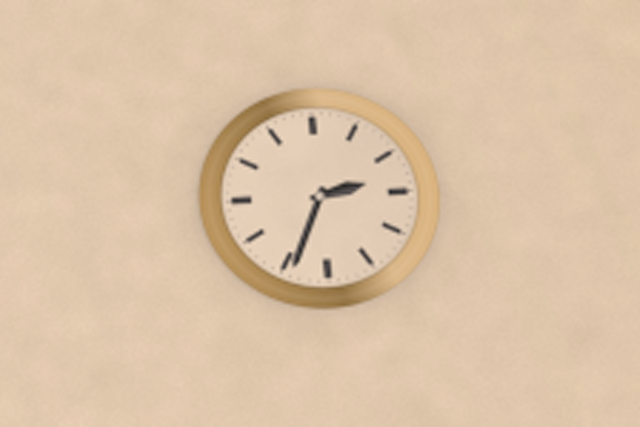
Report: 2:34
